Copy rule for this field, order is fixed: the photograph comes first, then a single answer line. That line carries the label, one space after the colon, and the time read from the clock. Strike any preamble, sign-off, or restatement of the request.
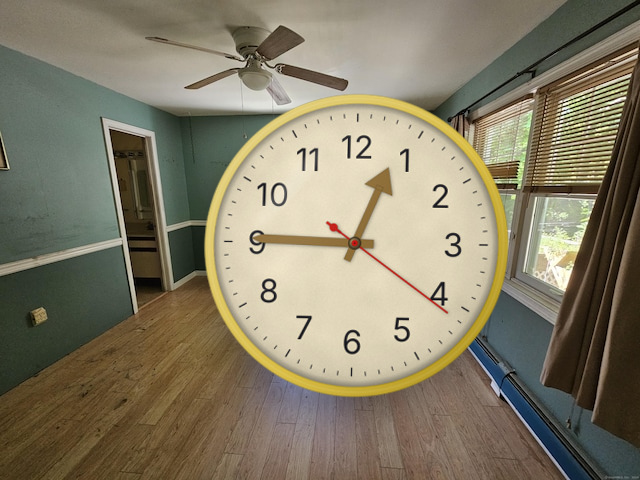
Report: 12:45:21
